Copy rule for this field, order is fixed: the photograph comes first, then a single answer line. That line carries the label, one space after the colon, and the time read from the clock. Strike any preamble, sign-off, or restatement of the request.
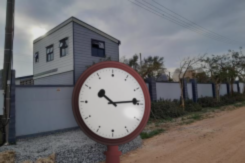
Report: 10:14
